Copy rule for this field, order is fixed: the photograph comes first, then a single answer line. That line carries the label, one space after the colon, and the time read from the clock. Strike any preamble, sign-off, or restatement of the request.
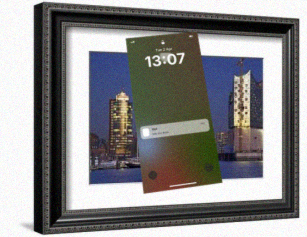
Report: 13:07
